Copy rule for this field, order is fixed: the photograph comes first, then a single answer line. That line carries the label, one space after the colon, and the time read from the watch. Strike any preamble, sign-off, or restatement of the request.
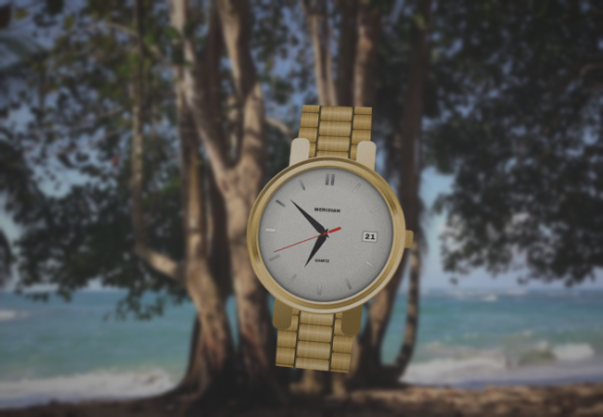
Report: 6:51:41
